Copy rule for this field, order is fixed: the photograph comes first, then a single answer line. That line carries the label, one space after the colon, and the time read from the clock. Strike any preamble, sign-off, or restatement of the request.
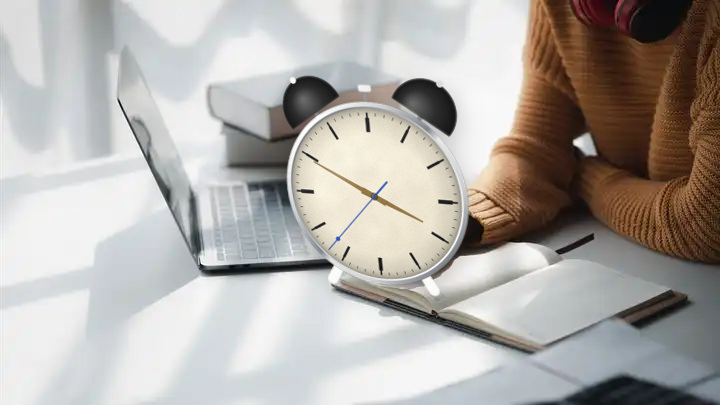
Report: 3:49:37
